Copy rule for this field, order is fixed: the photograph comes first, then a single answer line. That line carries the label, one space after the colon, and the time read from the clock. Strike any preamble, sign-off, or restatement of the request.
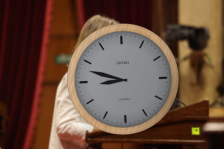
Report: 8:48
